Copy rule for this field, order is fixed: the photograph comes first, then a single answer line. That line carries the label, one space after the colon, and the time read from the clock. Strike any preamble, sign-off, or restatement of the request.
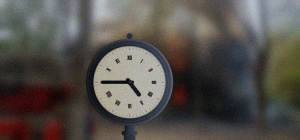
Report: 4:45
